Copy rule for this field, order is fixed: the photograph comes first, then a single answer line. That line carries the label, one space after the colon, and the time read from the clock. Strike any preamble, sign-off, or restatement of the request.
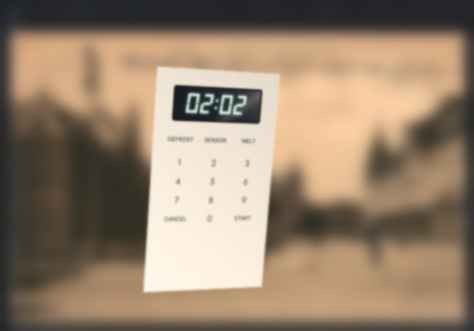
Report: 2:02
